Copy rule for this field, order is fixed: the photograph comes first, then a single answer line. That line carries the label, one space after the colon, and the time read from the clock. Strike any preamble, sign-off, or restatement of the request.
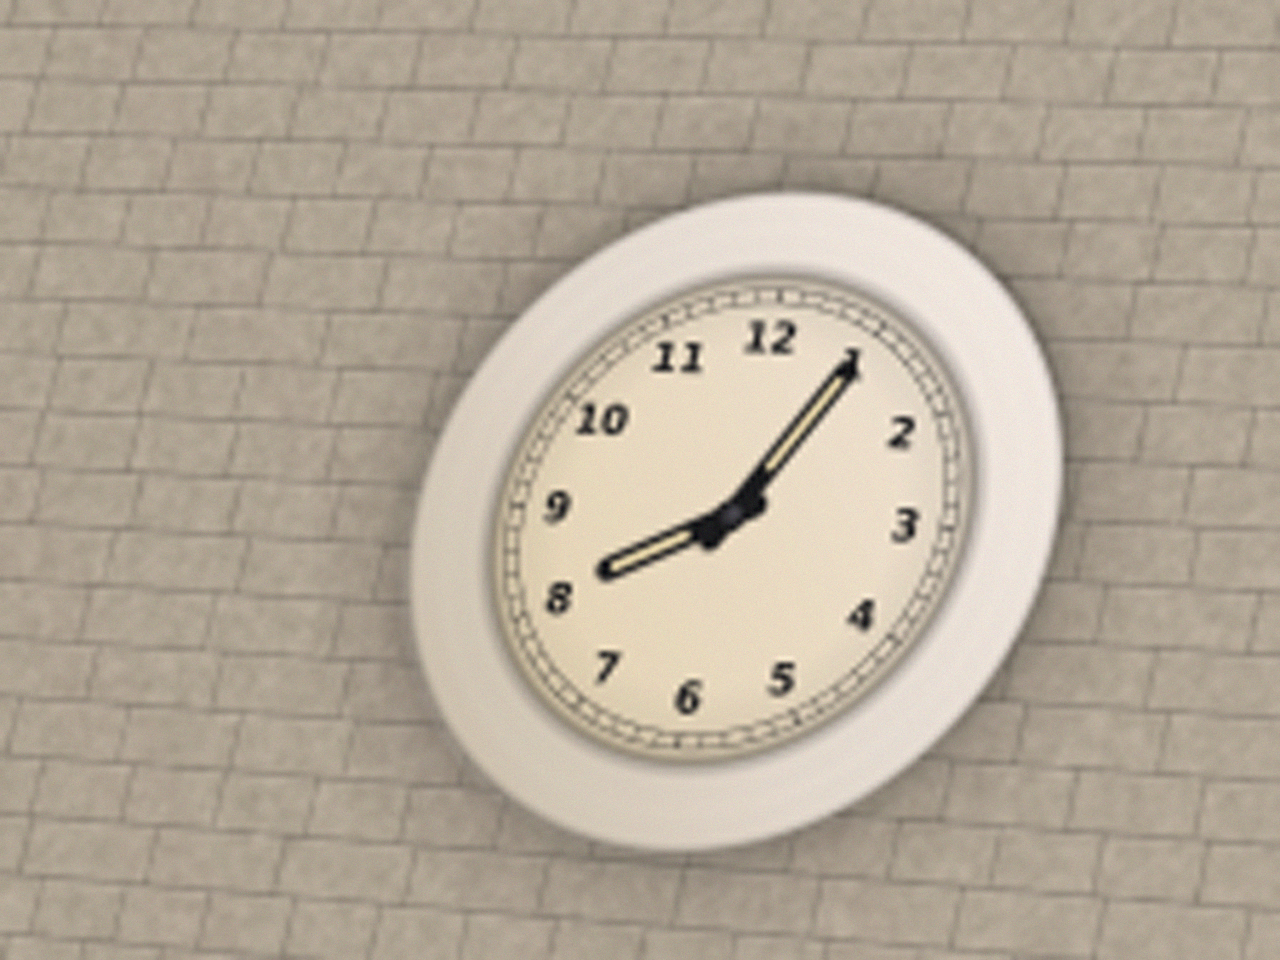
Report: 8:05
